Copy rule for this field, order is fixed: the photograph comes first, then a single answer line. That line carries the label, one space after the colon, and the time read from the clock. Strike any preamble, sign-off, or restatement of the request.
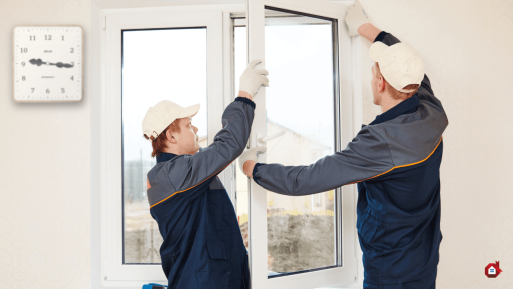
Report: 9:16
